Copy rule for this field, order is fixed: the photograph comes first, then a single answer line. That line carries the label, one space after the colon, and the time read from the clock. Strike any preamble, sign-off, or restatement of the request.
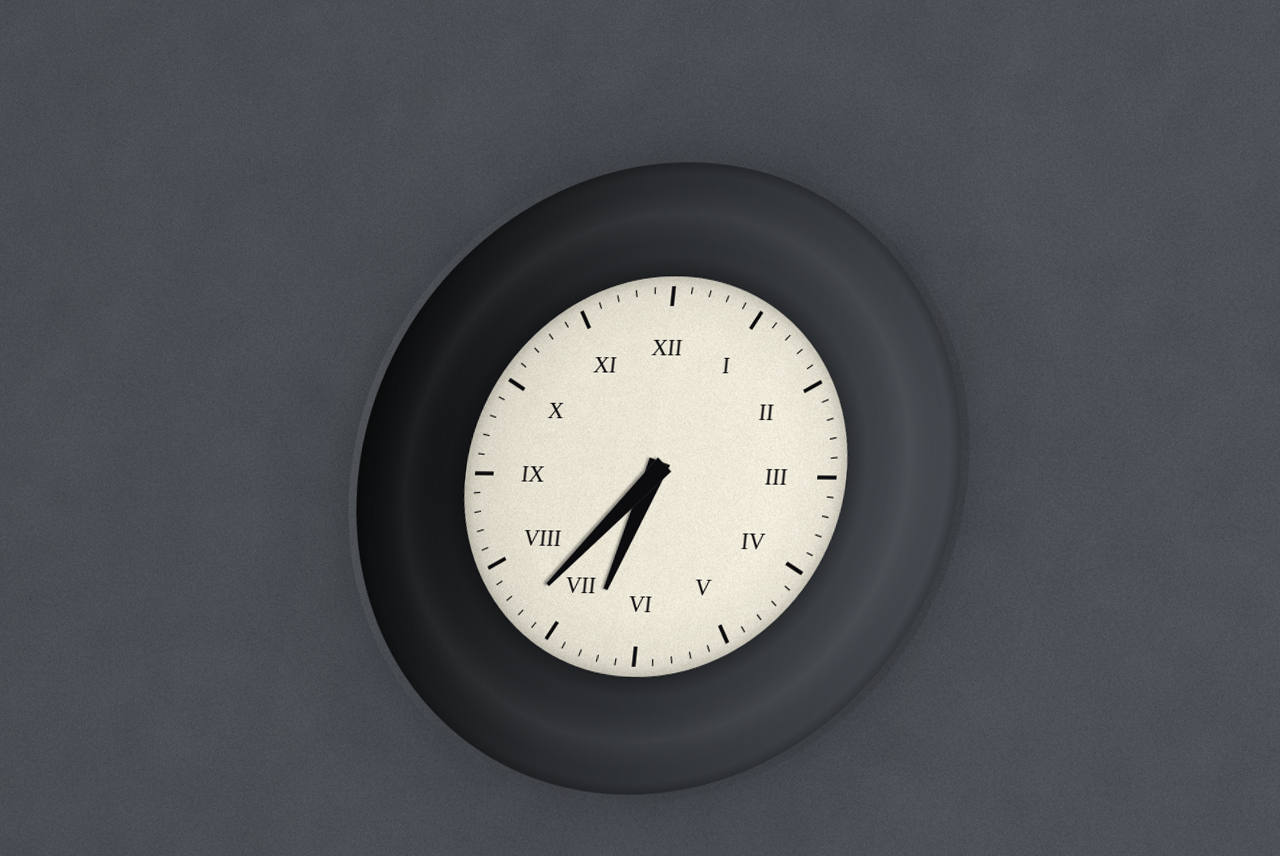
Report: 6:37
